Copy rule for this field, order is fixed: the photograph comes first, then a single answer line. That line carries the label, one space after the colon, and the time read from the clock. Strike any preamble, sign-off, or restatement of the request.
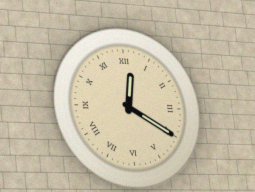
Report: 12:20
